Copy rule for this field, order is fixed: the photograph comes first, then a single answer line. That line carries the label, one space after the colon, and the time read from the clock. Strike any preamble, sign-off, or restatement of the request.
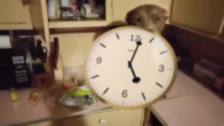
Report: 5:02
